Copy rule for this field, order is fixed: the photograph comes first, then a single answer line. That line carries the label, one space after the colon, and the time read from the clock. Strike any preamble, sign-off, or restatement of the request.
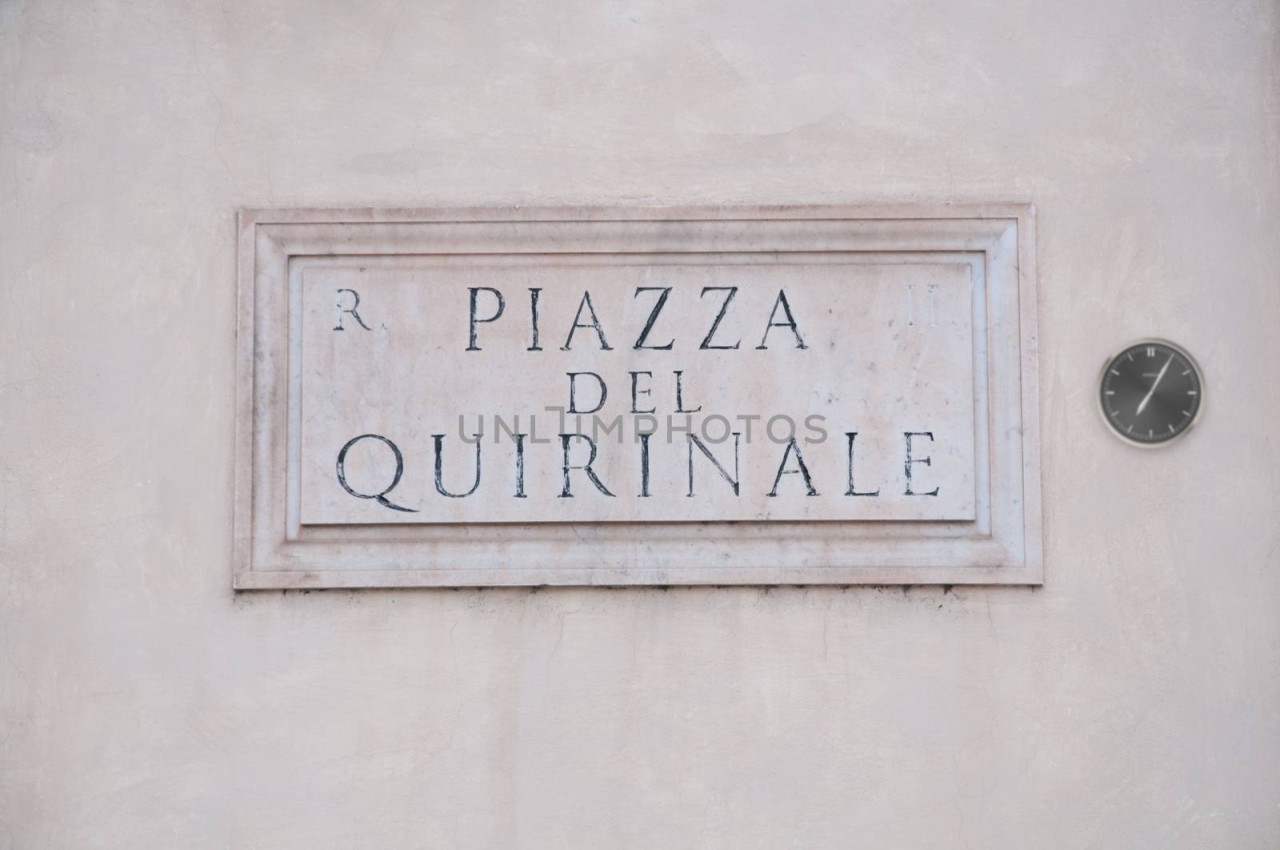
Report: 7:05
